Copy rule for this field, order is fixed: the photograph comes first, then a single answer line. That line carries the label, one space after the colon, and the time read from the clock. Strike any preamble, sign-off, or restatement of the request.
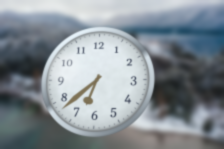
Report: 6:38
